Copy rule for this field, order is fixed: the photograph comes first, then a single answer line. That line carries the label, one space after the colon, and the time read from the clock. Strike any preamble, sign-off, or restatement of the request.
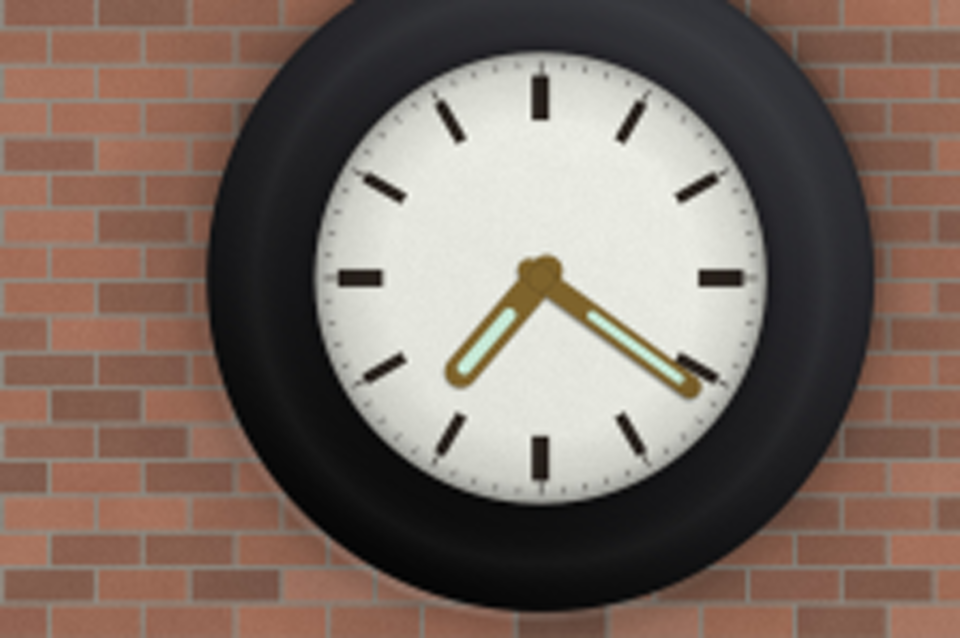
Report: 7:21
